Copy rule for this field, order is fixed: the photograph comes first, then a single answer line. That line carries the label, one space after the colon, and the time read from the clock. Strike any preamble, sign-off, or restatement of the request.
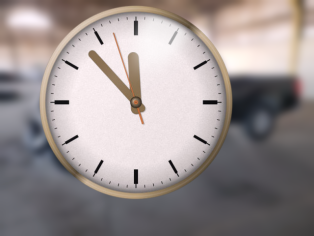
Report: 11:52:57
